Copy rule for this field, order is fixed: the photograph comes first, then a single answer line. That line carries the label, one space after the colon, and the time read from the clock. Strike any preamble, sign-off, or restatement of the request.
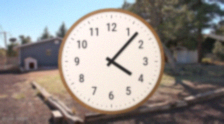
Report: 4:07
